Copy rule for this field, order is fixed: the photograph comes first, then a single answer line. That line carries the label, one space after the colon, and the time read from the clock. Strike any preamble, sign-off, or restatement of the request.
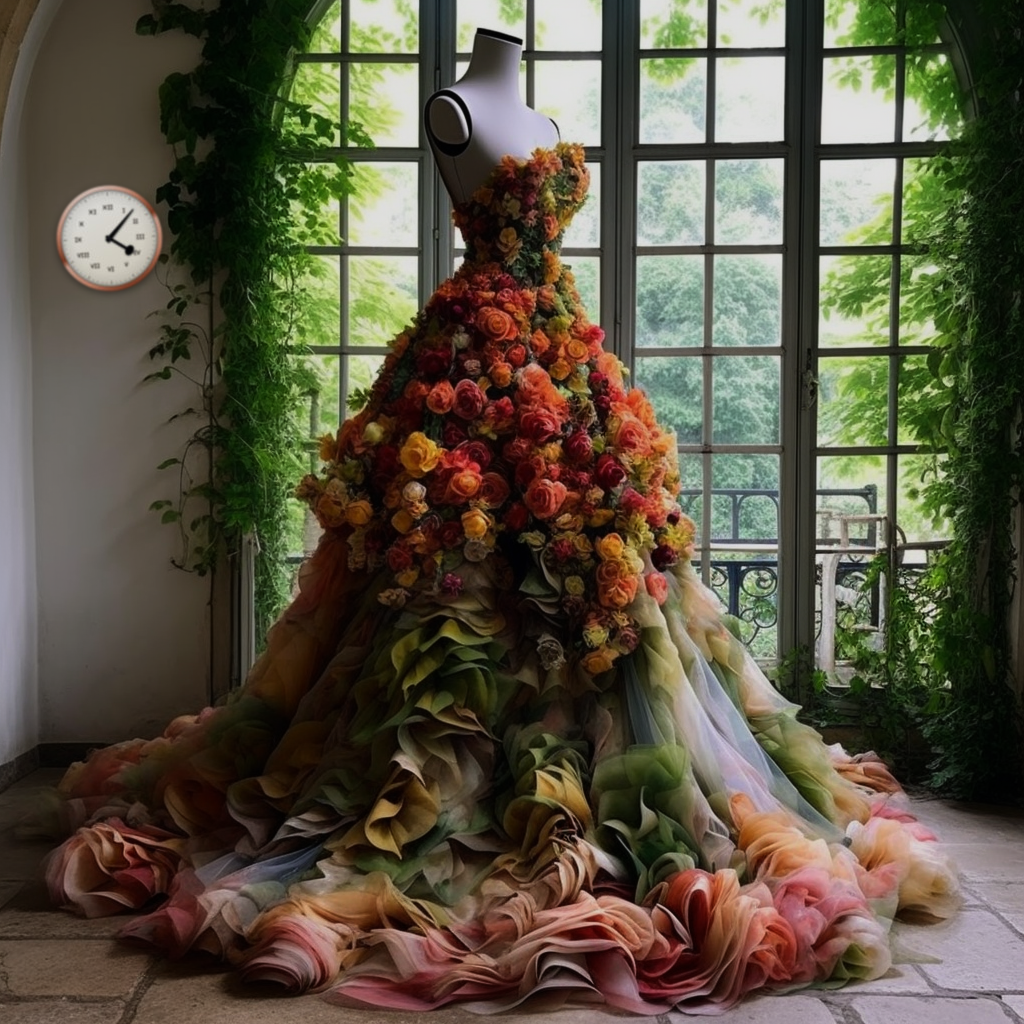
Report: 4:07
